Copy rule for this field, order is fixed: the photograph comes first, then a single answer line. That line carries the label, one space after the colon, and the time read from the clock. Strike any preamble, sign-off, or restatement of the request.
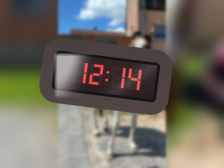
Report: 12:14
